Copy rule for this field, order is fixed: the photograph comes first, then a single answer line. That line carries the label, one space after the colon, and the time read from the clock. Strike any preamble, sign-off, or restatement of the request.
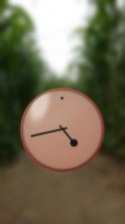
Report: 4:43
